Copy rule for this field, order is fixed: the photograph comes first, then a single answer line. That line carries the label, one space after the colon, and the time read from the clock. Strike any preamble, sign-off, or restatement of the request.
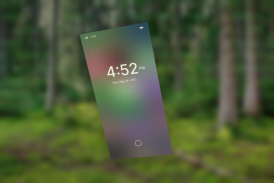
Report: 4:52
